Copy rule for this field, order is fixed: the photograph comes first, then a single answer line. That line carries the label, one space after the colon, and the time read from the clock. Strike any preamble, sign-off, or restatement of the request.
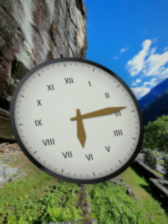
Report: 6:14
